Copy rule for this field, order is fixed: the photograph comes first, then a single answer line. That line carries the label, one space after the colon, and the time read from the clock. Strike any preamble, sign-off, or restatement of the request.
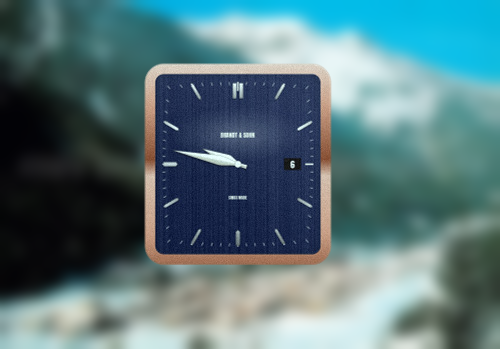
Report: 9:47
